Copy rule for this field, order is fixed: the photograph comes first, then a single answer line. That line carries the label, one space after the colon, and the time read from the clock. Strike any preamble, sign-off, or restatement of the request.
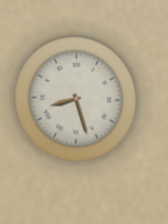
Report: 8:27
